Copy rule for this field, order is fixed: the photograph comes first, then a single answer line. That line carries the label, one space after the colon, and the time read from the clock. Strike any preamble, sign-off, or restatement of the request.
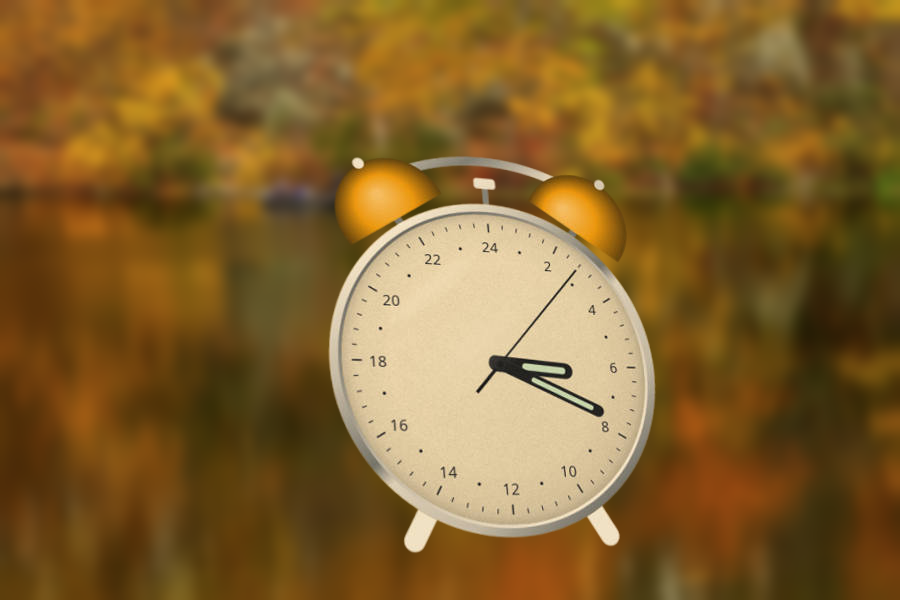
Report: 6:19:07
